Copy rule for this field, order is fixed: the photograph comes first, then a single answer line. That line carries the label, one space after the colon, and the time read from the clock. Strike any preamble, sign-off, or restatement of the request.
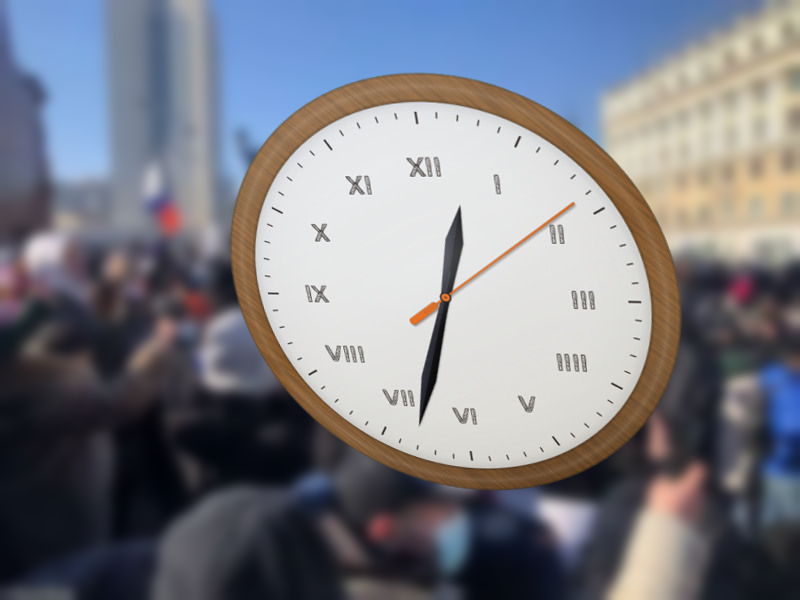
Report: 12:33:09
